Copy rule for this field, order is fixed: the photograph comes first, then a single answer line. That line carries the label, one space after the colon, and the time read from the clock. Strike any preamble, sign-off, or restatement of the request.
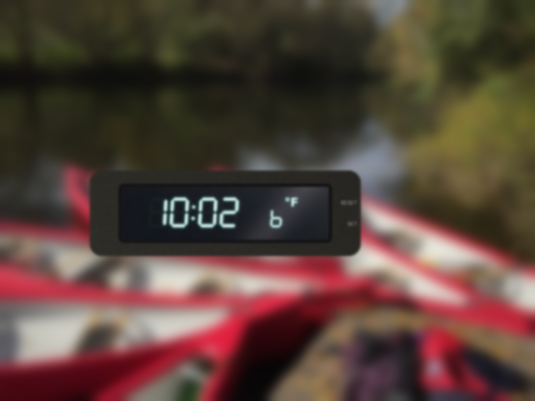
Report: 10:02
